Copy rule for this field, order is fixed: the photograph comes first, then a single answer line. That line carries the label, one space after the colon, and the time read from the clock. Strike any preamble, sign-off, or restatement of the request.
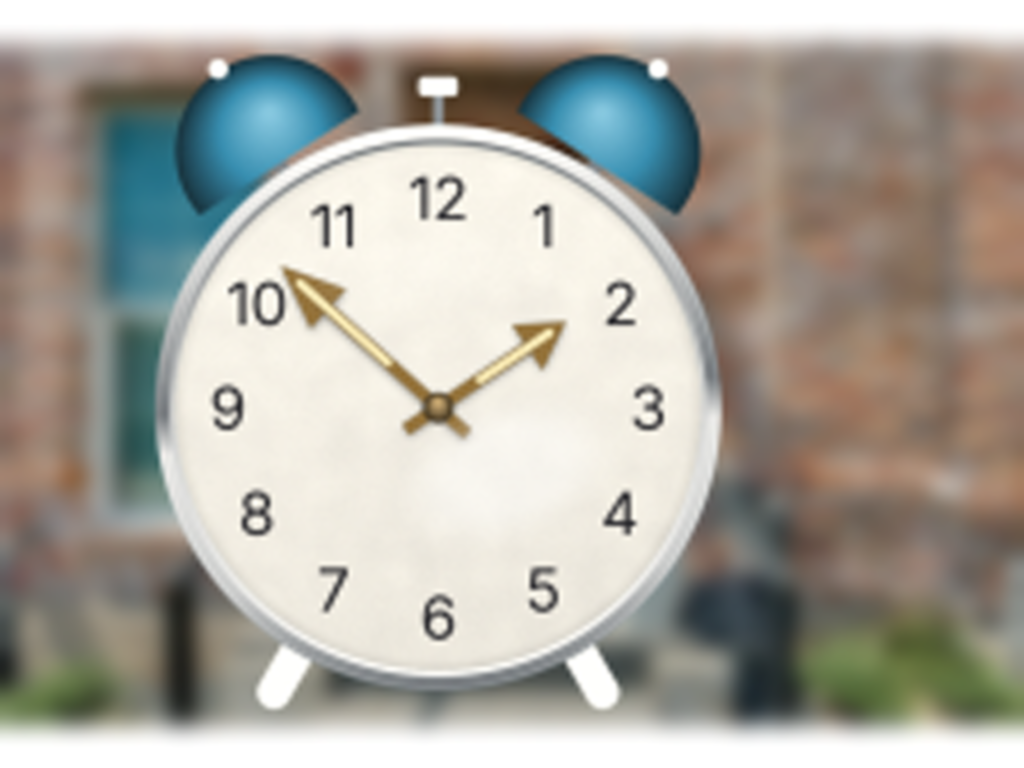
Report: 1:52
